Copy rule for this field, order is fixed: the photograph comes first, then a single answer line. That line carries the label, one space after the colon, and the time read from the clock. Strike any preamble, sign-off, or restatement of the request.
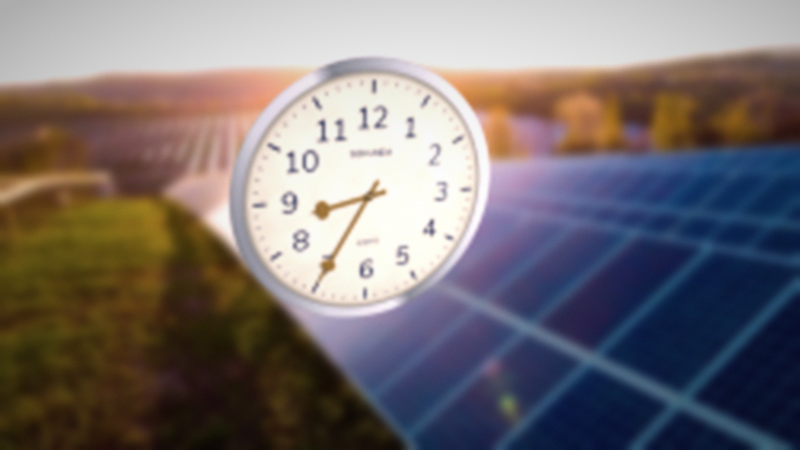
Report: 8:35
